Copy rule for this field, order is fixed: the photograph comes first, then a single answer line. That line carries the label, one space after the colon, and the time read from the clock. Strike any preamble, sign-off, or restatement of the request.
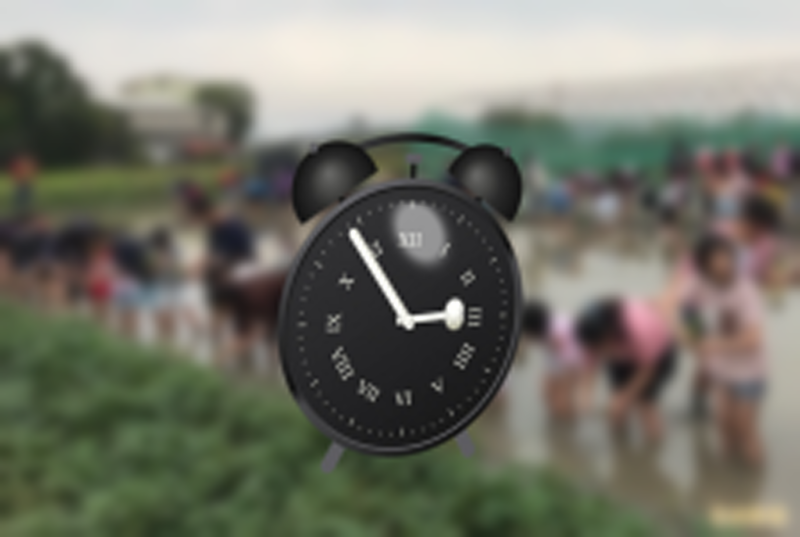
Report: 2:54
